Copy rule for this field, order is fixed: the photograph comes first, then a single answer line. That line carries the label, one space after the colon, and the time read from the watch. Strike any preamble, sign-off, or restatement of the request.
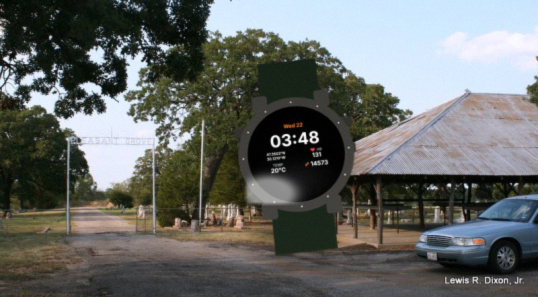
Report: 3:48
